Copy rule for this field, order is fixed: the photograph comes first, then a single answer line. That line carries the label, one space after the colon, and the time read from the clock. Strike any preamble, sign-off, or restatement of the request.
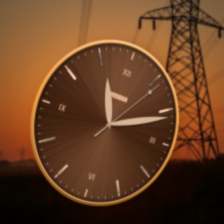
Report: 11:11:06
